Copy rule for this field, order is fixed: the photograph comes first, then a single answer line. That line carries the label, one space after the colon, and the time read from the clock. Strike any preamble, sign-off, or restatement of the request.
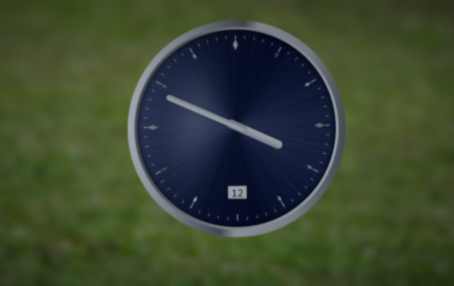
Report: 3:49
